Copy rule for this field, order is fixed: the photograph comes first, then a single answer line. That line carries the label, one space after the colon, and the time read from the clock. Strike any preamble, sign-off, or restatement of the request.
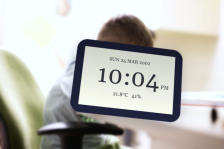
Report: 10:04
